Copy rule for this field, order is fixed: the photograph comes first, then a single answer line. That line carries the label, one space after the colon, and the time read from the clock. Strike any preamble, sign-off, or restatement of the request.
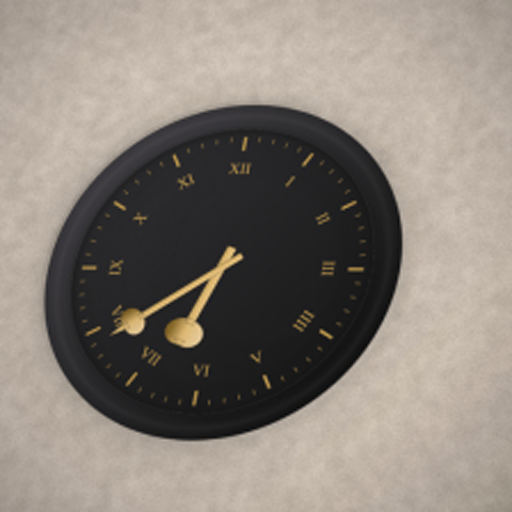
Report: 6:39
